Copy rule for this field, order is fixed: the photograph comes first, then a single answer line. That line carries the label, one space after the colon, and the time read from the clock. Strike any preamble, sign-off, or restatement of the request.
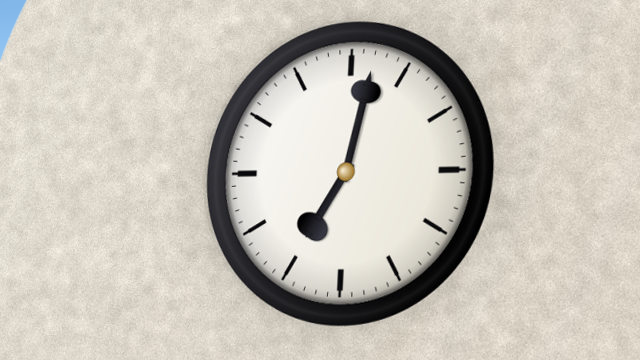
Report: 7:02
